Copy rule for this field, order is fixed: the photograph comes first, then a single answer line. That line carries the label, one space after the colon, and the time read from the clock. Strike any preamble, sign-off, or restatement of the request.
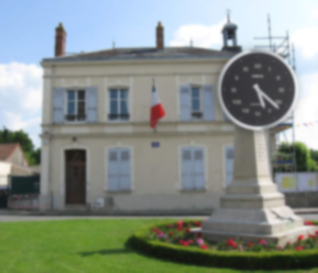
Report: 5:22
